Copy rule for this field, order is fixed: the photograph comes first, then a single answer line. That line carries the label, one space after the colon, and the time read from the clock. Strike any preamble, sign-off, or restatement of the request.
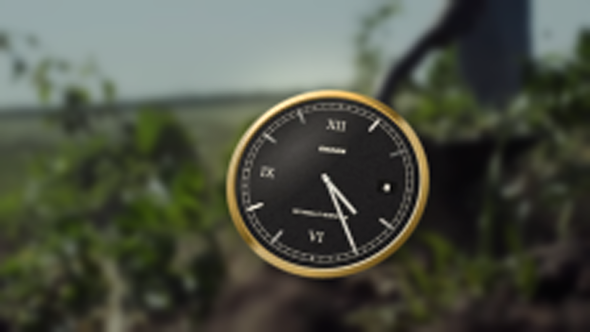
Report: 4:25
